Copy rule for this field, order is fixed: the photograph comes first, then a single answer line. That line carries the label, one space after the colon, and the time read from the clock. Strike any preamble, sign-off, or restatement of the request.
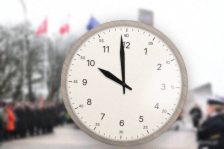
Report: 9:59
